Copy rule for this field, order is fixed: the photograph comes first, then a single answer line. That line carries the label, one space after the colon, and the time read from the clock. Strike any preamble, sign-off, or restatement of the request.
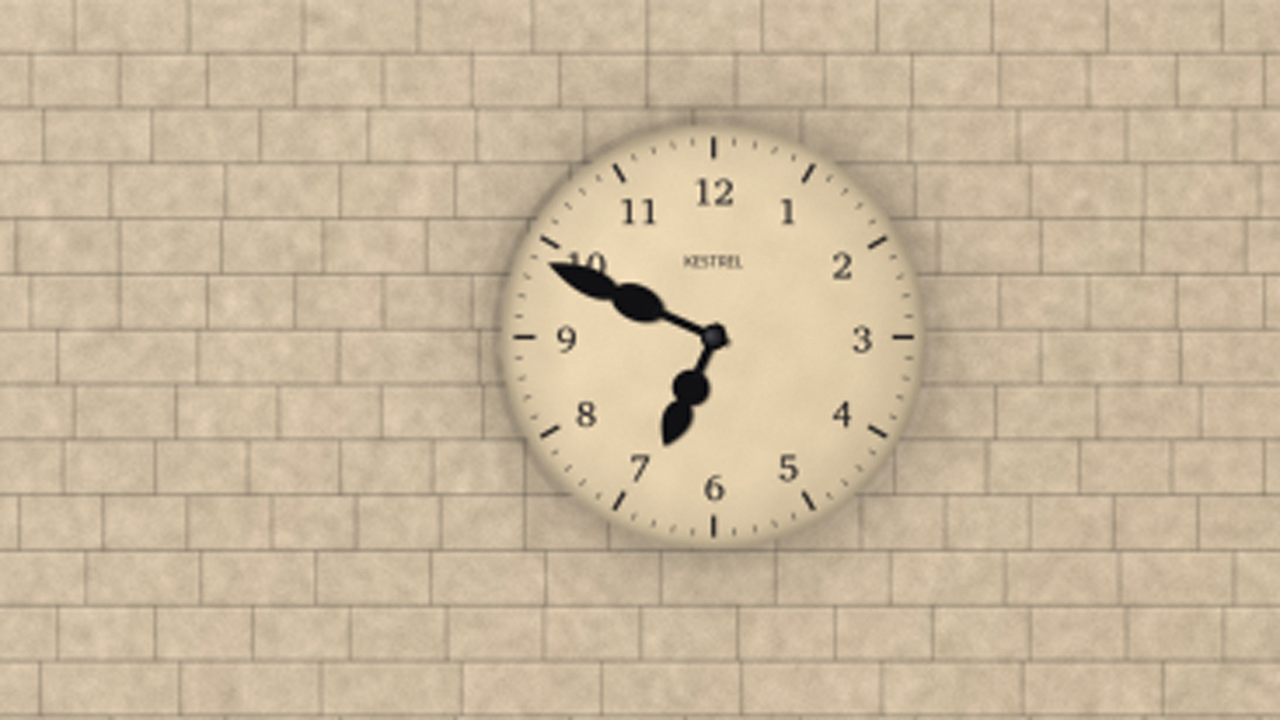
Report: 6:49
